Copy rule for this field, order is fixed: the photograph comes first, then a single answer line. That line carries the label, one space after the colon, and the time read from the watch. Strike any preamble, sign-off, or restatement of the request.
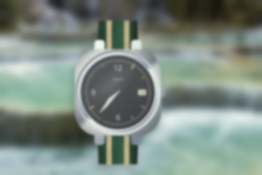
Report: 7:37
